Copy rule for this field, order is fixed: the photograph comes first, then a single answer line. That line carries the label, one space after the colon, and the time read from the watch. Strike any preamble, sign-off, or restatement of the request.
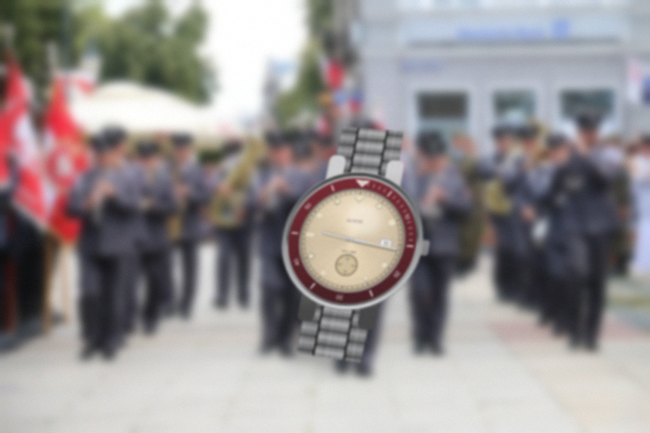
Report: 9:16
